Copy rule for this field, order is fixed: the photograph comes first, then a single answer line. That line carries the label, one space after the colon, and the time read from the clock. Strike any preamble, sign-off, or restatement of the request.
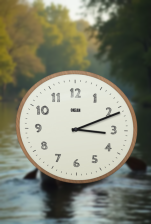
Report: 3:11
